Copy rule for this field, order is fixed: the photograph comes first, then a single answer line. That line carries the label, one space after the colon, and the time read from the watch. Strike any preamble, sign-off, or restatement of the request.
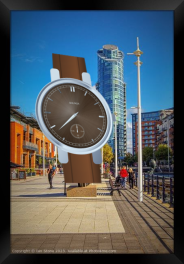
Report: 7:38
